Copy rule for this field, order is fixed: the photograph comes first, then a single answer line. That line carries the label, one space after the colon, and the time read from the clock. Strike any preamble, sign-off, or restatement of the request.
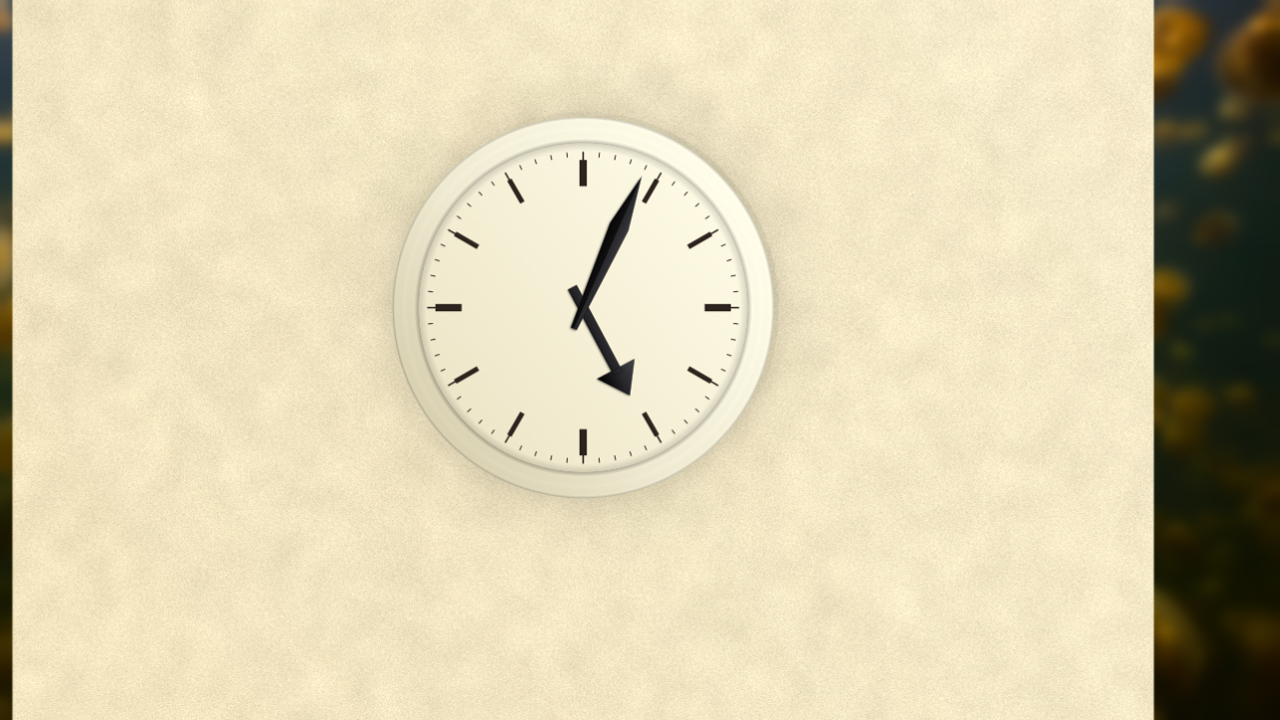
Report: 5:04
